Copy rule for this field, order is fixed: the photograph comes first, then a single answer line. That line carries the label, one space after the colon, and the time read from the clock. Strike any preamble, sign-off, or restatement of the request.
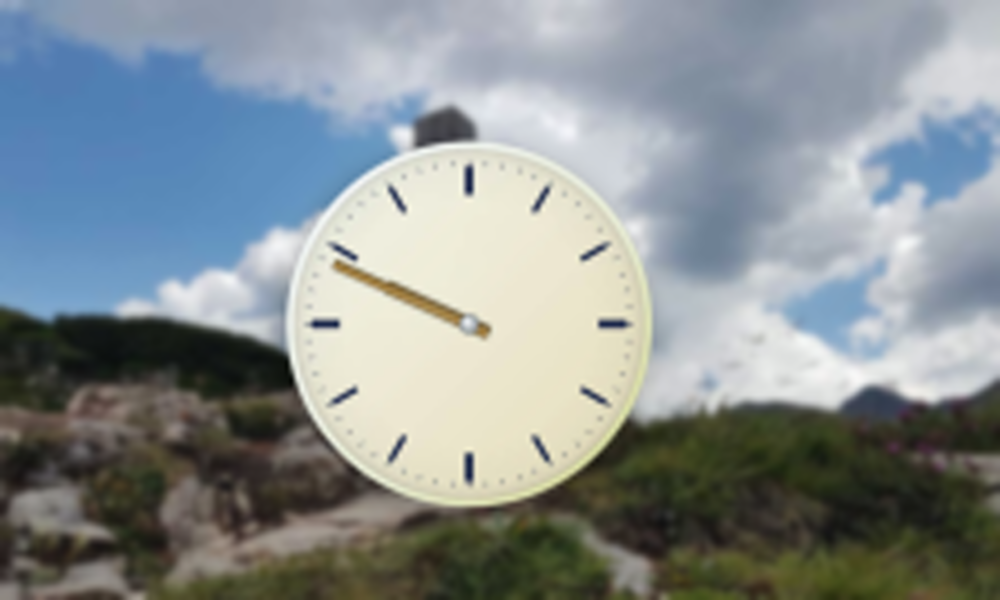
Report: 9:49
